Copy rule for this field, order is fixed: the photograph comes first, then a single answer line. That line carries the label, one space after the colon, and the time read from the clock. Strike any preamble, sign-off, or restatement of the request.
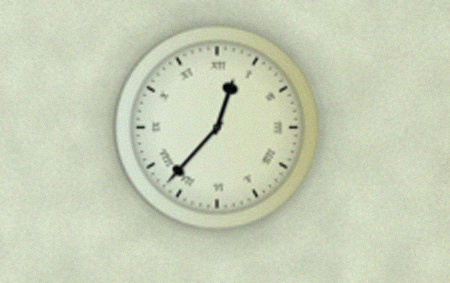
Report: 12:37
